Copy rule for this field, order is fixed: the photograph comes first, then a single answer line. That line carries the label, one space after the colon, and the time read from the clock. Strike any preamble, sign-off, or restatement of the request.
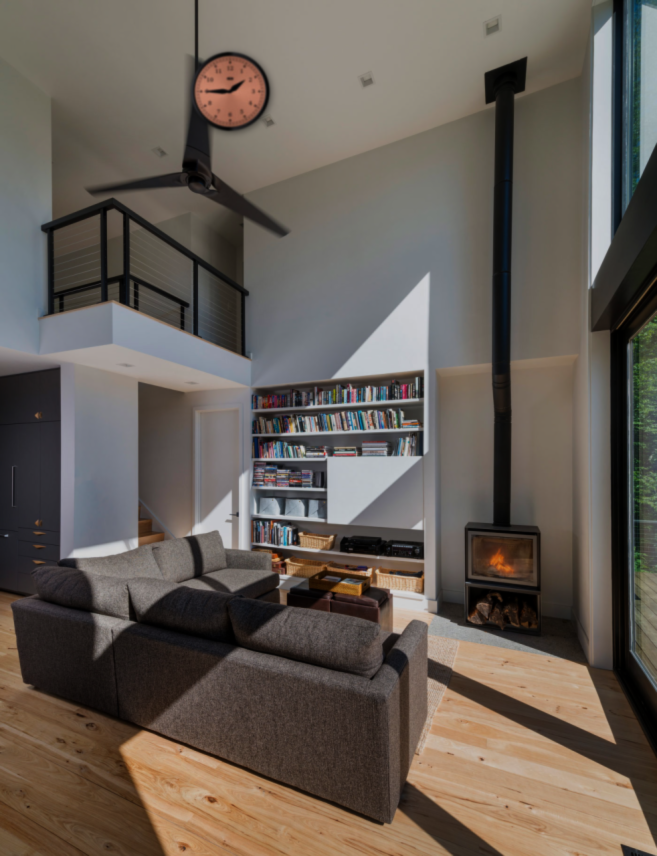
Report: 1:45
